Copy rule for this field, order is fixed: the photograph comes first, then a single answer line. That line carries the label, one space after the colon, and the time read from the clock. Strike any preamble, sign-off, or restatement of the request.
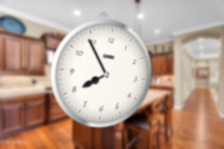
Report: 7:54
